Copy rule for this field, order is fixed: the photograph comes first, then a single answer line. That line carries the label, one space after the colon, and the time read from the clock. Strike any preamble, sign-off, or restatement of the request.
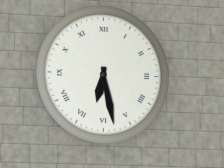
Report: 6:28
